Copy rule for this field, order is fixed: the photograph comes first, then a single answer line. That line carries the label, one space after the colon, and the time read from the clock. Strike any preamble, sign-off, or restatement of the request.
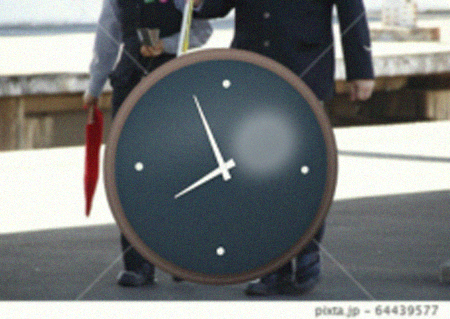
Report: 7:56
